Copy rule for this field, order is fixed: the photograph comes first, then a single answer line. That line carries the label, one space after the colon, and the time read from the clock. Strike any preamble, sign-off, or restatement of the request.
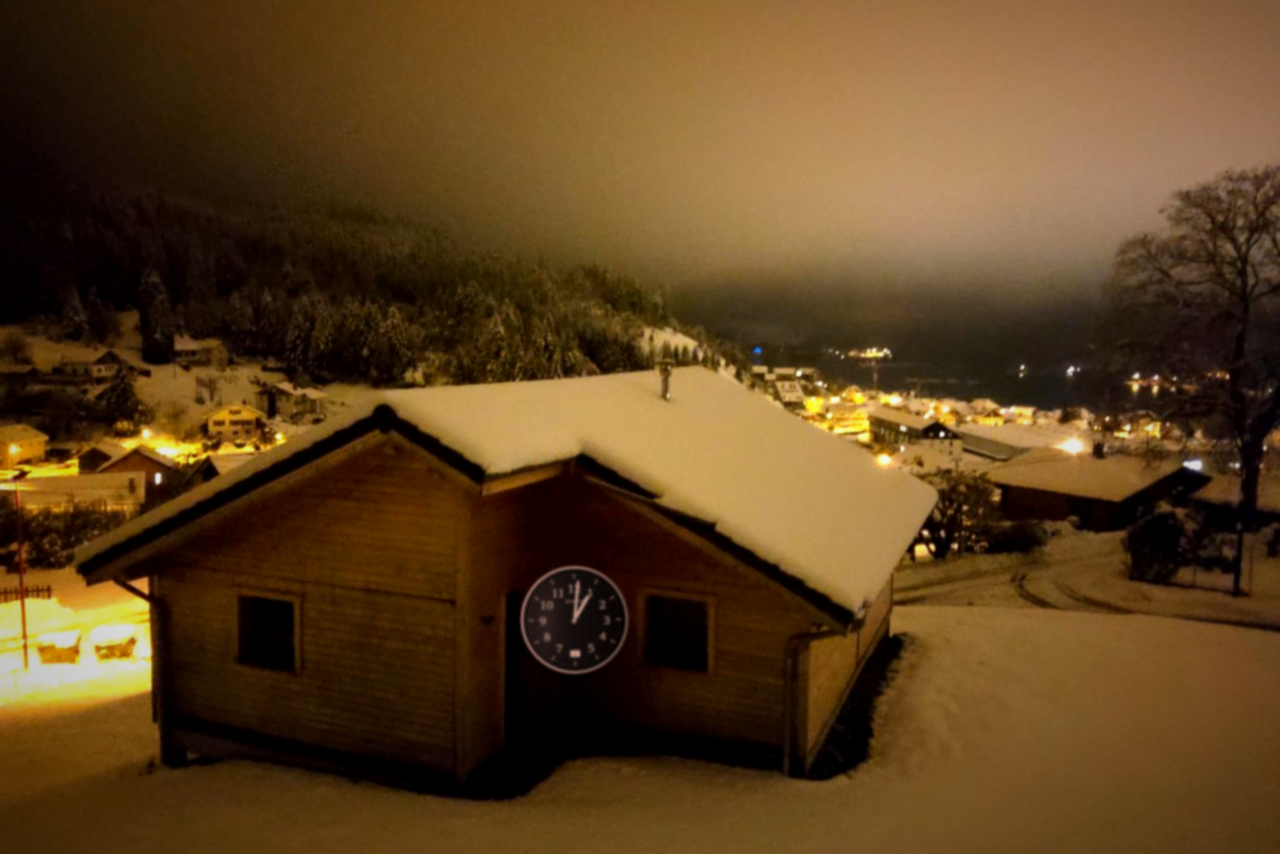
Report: 1:01
